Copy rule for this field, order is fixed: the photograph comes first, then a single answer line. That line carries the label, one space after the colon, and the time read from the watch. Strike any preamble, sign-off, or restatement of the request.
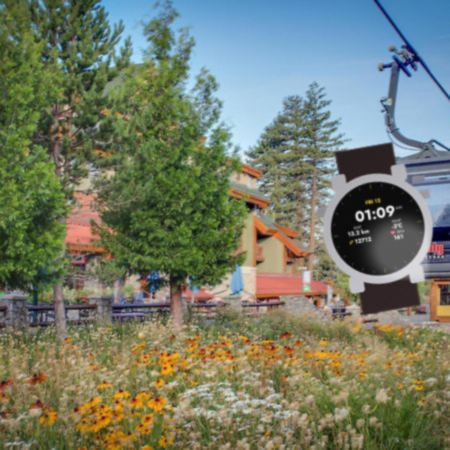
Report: 1:09
